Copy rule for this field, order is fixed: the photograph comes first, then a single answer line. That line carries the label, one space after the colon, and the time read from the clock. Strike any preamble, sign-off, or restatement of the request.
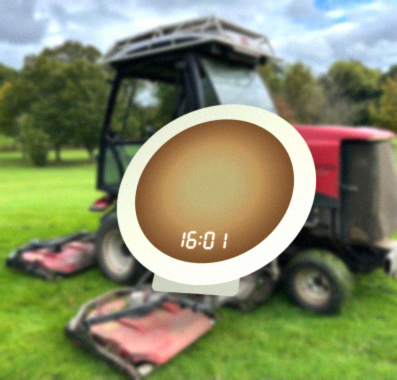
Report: 16:01
